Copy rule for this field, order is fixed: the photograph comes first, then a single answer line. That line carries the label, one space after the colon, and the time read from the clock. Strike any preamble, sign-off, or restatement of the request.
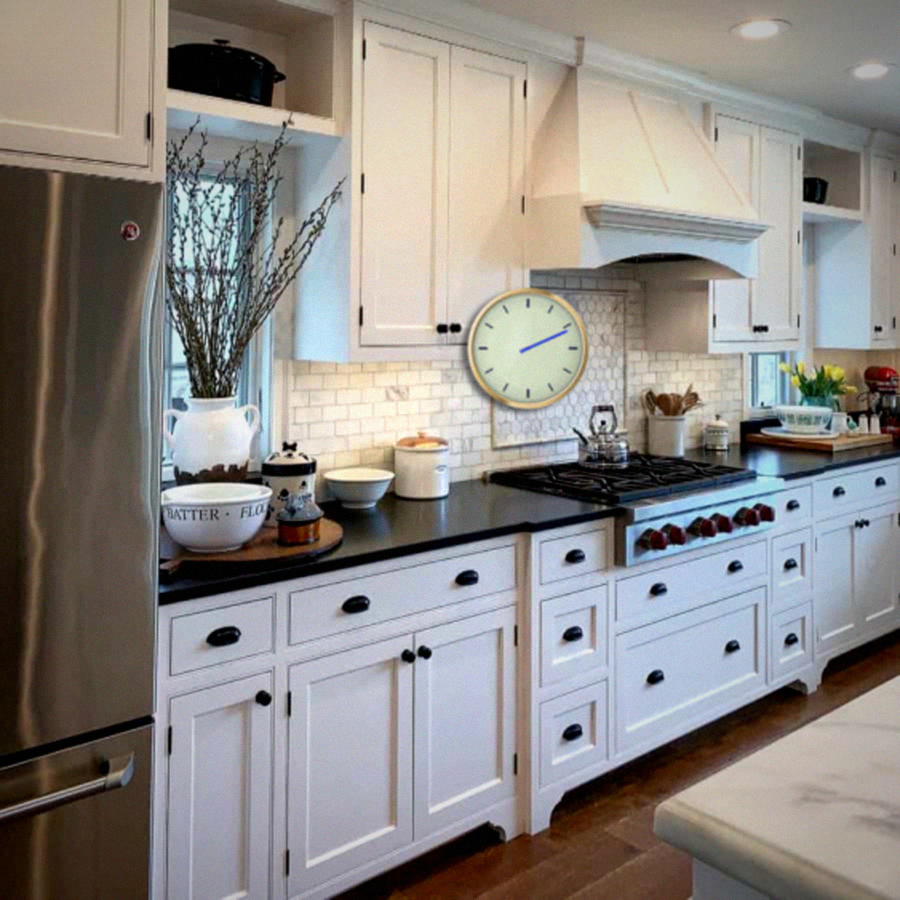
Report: 2:11
